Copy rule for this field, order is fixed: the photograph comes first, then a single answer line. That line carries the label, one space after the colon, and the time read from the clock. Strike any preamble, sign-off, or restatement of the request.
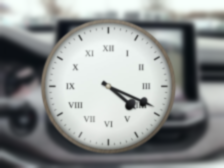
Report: 4:19
